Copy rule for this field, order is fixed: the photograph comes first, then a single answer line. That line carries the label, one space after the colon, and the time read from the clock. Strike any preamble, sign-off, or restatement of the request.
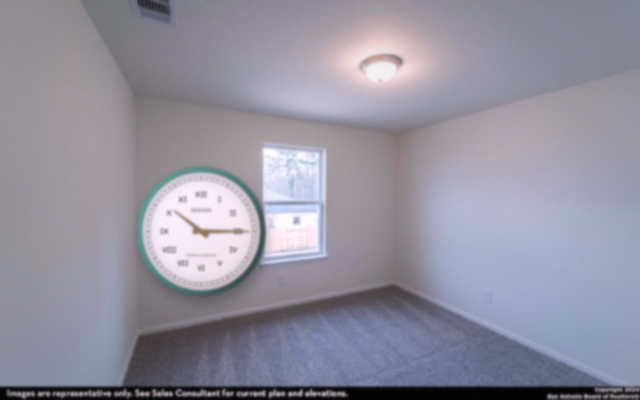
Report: 10:15
